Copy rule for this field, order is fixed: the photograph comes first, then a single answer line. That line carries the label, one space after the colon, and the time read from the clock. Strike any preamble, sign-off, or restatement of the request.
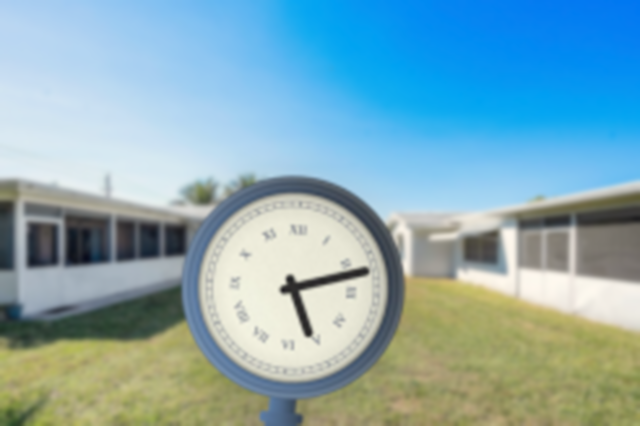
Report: 5:12
